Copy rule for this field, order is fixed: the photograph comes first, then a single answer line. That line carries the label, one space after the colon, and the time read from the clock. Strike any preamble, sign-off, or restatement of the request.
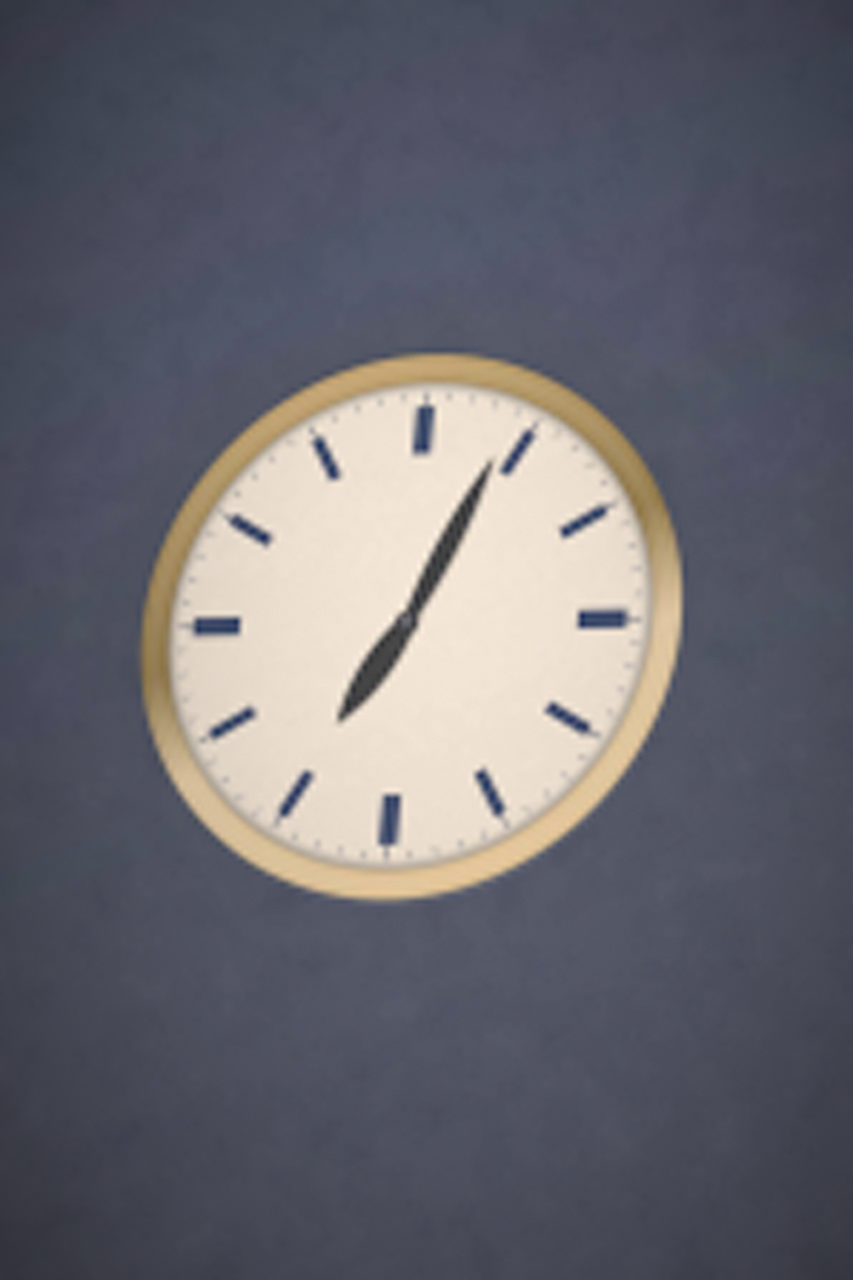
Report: 7:04
